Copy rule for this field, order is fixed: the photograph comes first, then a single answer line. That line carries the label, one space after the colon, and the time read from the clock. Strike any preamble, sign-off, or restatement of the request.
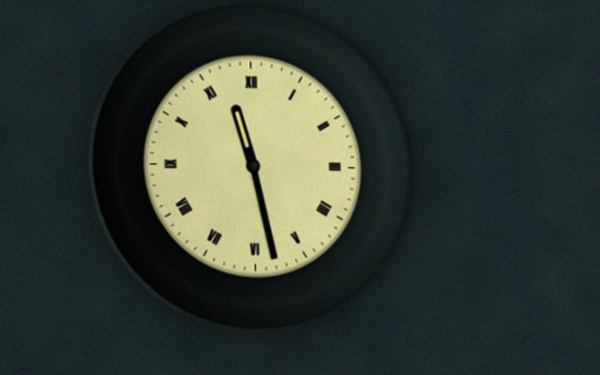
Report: 11:28
